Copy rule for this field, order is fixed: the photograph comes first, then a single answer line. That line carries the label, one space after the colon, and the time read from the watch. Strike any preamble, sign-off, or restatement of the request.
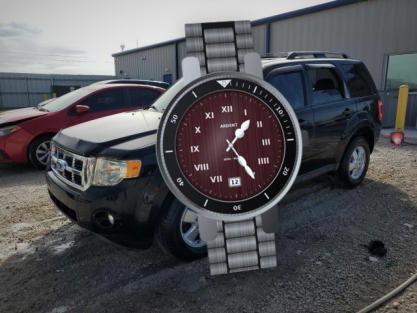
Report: 1:25
